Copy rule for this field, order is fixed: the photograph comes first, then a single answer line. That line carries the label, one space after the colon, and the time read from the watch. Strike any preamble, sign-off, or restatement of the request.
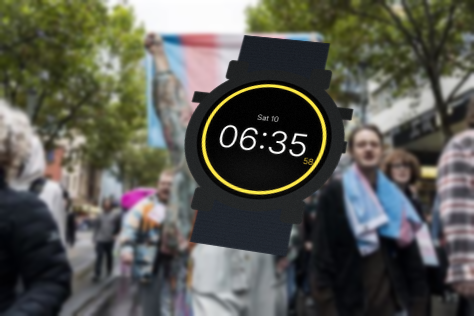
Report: 6:35:58
